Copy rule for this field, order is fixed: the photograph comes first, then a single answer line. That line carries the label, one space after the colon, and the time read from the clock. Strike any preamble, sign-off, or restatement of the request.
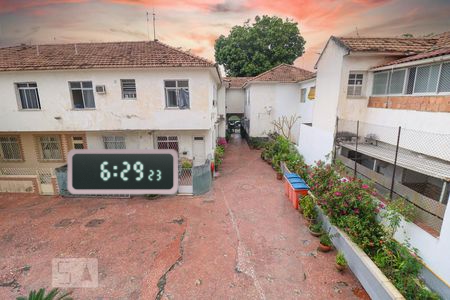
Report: 6:29:23
